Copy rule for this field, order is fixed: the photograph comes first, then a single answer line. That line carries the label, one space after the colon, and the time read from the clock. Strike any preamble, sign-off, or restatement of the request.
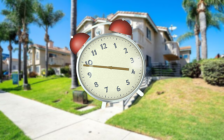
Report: 3:49
